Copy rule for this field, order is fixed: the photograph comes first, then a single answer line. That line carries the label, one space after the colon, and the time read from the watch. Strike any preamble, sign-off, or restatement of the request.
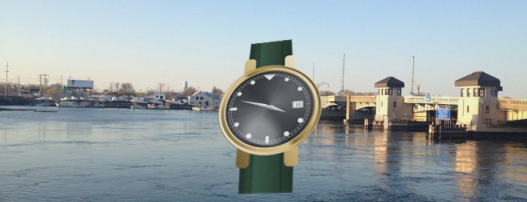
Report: 3:48
